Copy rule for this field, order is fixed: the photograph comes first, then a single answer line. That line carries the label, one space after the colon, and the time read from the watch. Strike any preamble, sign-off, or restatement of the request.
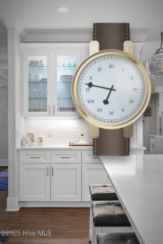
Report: 6:47
